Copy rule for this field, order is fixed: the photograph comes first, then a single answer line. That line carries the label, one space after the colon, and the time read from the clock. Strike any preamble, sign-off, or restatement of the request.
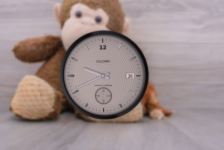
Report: 9:41
